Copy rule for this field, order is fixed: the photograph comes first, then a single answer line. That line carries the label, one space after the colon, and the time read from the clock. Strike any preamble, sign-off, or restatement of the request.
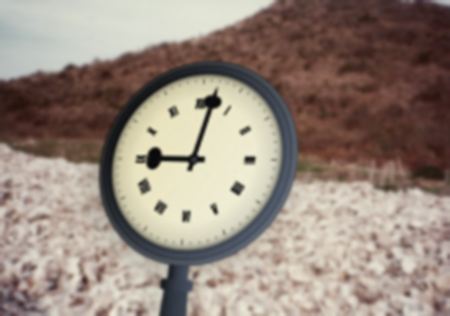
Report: 9:02
